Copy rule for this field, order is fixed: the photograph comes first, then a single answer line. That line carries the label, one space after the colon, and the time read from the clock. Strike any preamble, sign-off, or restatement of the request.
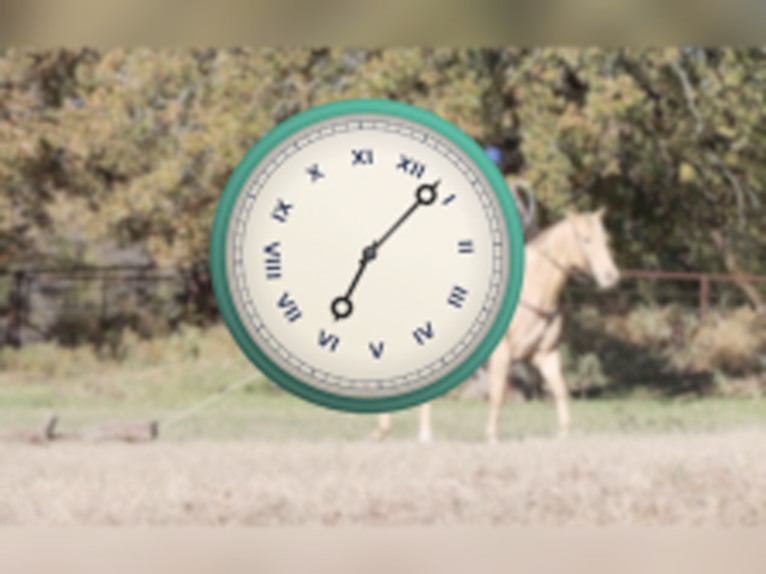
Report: 6:03
